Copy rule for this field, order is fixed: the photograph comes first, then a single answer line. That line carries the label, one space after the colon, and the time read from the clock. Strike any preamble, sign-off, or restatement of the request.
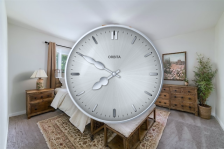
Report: 7:50
